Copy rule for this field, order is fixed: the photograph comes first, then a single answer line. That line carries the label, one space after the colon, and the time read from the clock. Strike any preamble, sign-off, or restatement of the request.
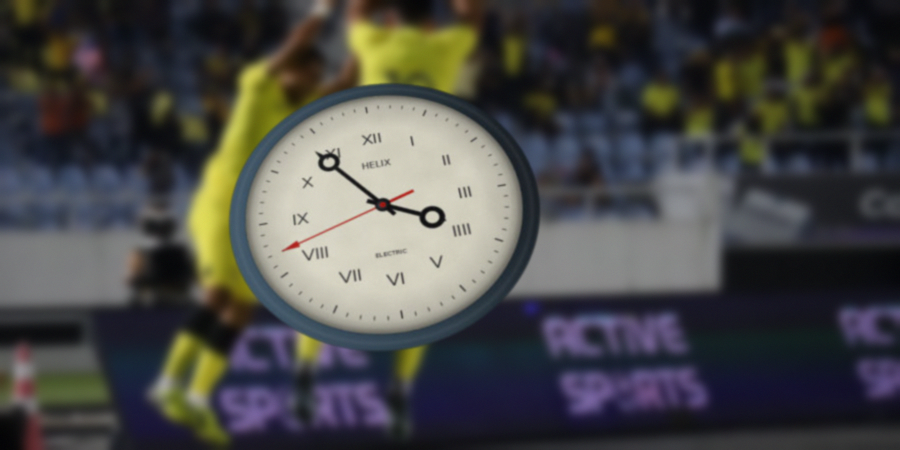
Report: 3:53:42
